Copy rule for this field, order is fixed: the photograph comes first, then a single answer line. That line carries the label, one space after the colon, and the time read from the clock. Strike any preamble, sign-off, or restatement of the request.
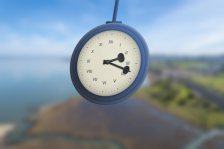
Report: 2:18
